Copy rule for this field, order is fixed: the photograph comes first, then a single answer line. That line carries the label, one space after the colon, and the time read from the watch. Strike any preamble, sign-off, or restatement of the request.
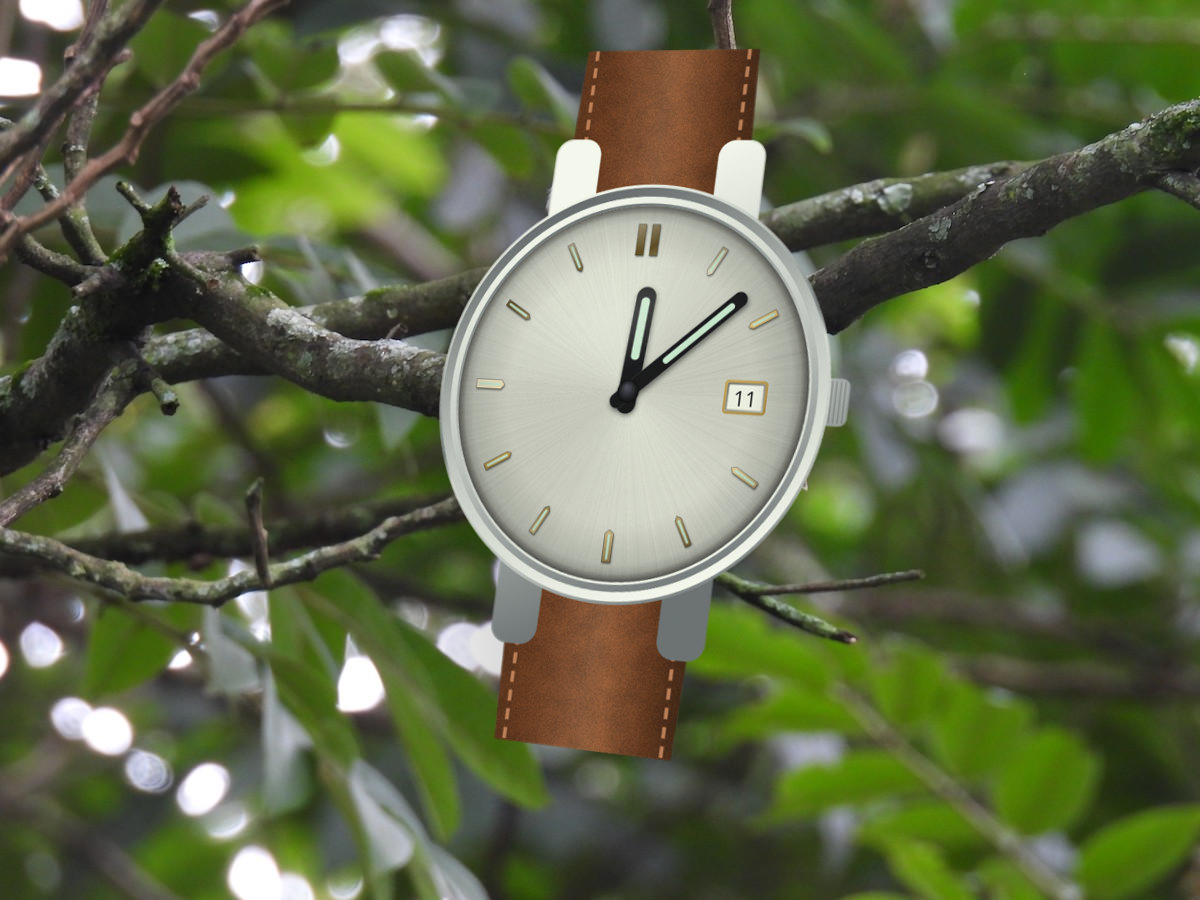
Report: 12:08
